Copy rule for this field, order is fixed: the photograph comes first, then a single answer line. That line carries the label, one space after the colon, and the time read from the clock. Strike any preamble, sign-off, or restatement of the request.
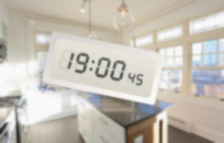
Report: 19:00:45
